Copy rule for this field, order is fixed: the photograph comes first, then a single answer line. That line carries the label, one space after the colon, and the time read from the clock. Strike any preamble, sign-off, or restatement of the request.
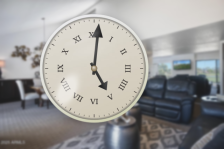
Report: 5:01
